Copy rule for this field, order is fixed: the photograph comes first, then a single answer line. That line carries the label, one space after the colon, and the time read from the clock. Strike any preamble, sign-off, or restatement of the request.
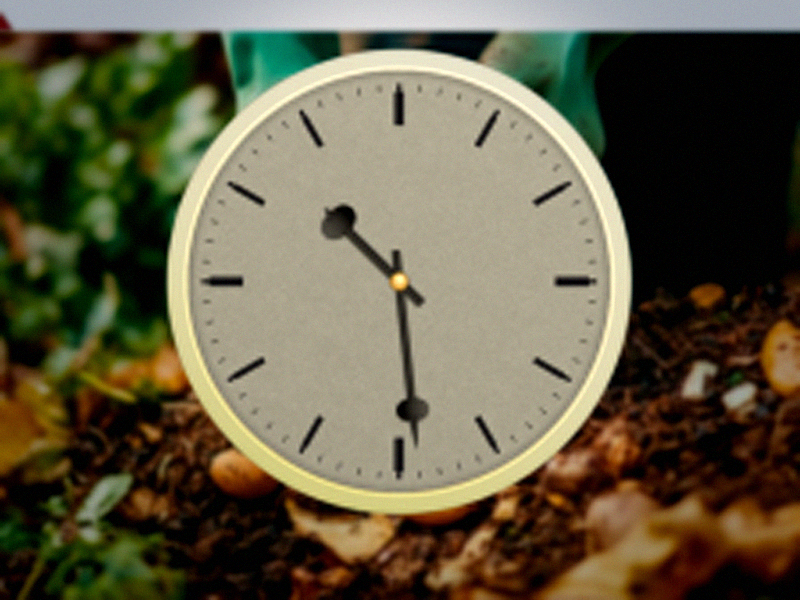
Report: 10:29
